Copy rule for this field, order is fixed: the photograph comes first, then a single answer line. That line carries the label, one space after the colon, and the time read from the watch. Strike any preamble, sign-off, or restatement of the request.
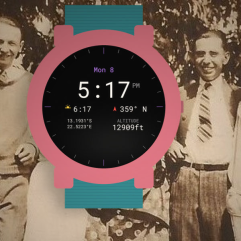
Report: 5:17
